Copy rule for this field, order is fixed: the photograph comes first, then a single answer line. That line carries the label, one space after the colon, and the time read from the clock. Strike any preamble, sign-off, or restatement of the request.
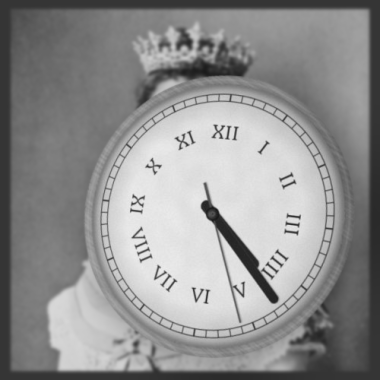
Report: 4:22:26
